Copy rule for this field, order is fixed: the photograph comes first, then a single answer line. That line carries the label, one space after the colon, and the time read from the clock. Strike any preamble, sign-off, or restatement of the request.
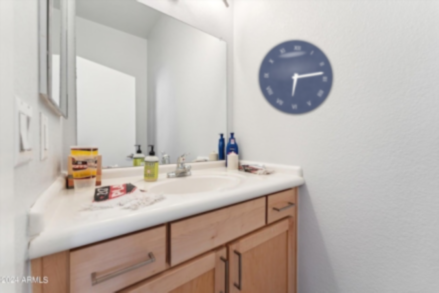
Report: 6:13
